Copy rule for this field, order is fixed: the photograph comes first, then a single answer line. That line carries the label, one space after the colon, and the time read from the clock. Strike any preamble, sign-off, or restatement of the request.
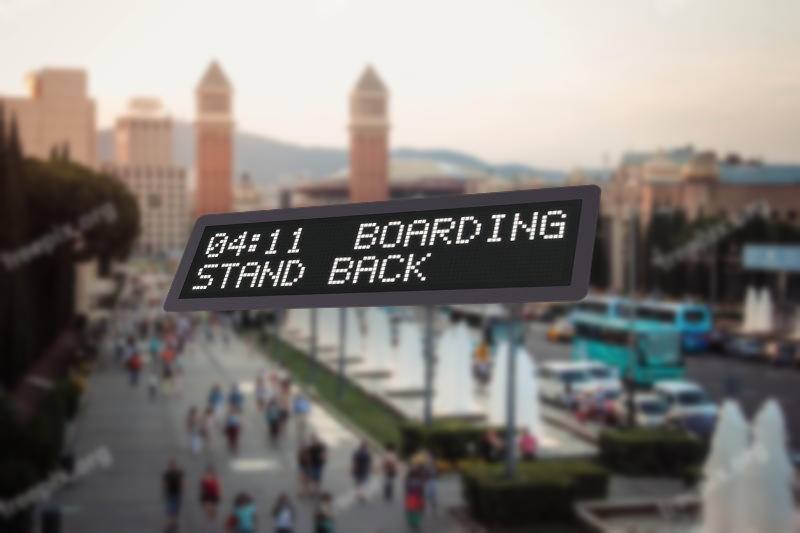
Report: 4:11
